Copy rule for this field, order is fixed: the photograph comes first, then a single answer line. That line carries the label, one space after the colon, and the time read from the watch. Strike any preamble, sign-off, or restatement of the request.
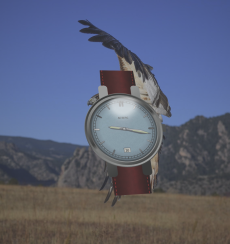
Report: 9:17
